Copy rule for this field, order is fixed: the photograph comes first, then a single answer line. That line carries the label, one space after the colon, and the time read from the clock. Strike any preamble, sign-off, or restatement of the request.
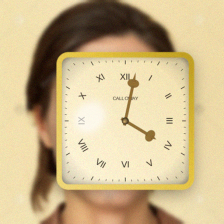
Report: 4:02
